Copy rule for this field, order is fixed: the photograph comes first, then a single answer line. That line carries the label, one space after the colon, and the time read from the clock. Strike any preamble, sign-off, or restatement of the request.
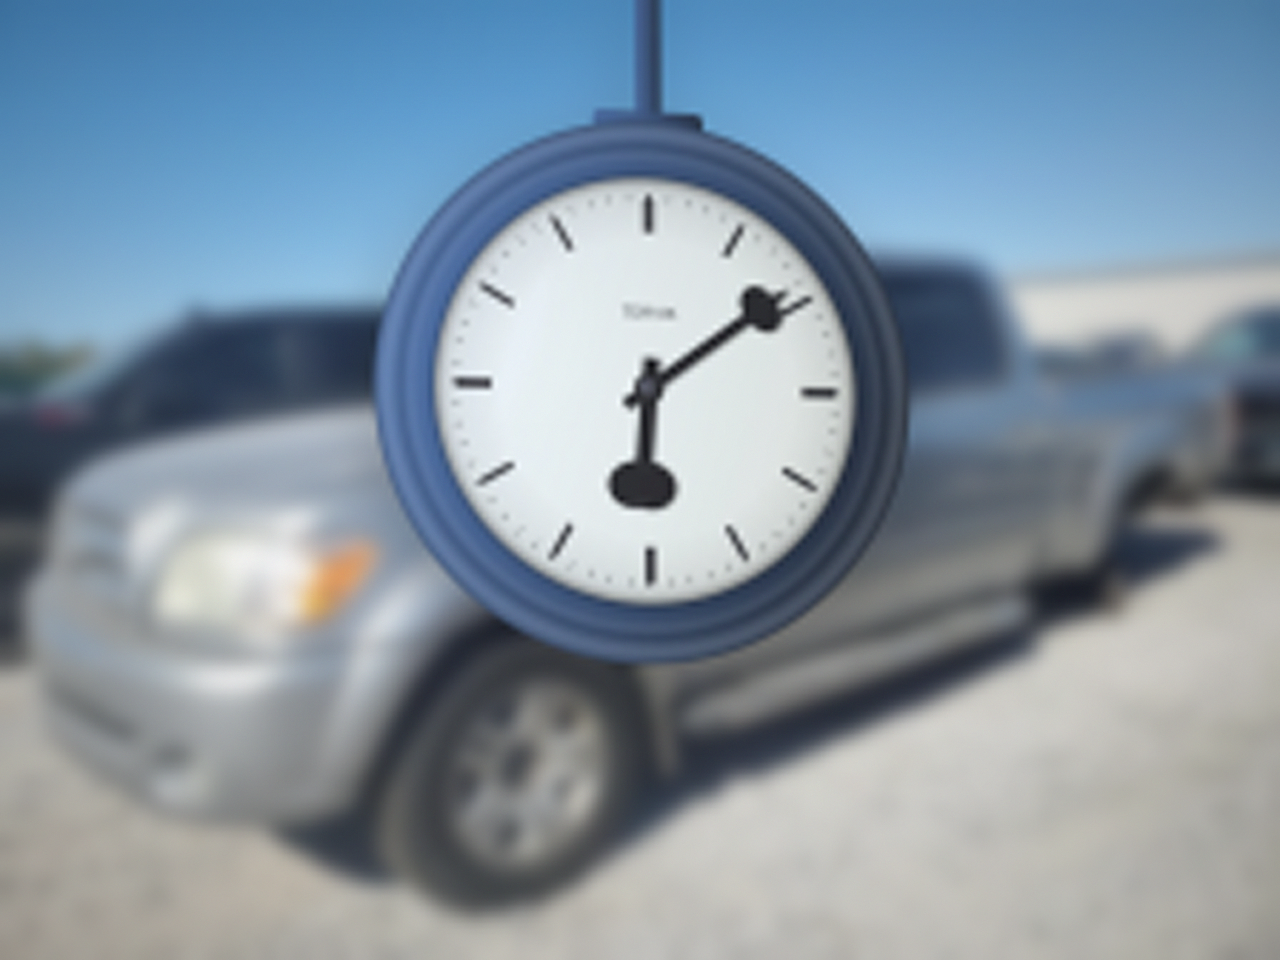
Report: 6:09
